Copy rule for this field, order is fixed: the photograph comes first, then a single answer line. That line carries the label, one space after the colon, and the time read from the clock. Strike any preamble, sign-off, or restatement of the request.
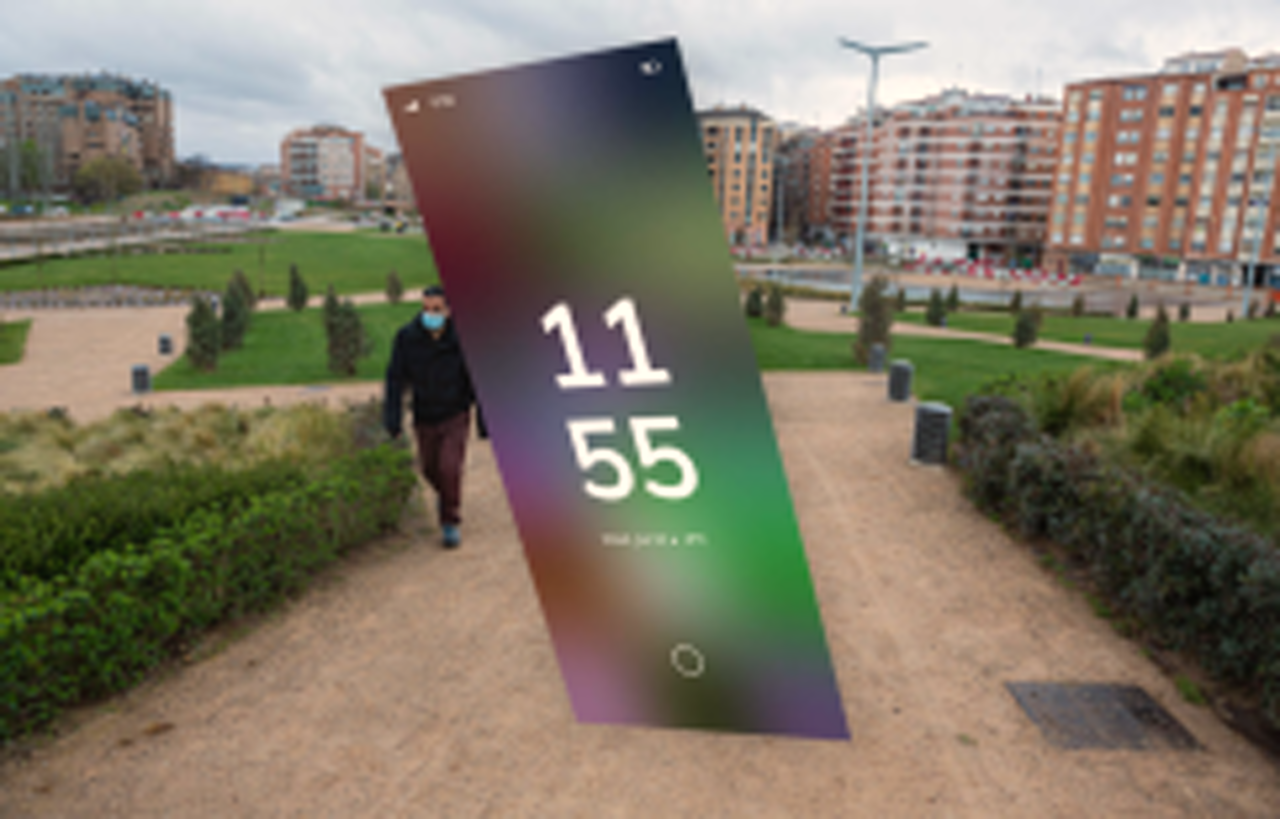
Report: 11:55
